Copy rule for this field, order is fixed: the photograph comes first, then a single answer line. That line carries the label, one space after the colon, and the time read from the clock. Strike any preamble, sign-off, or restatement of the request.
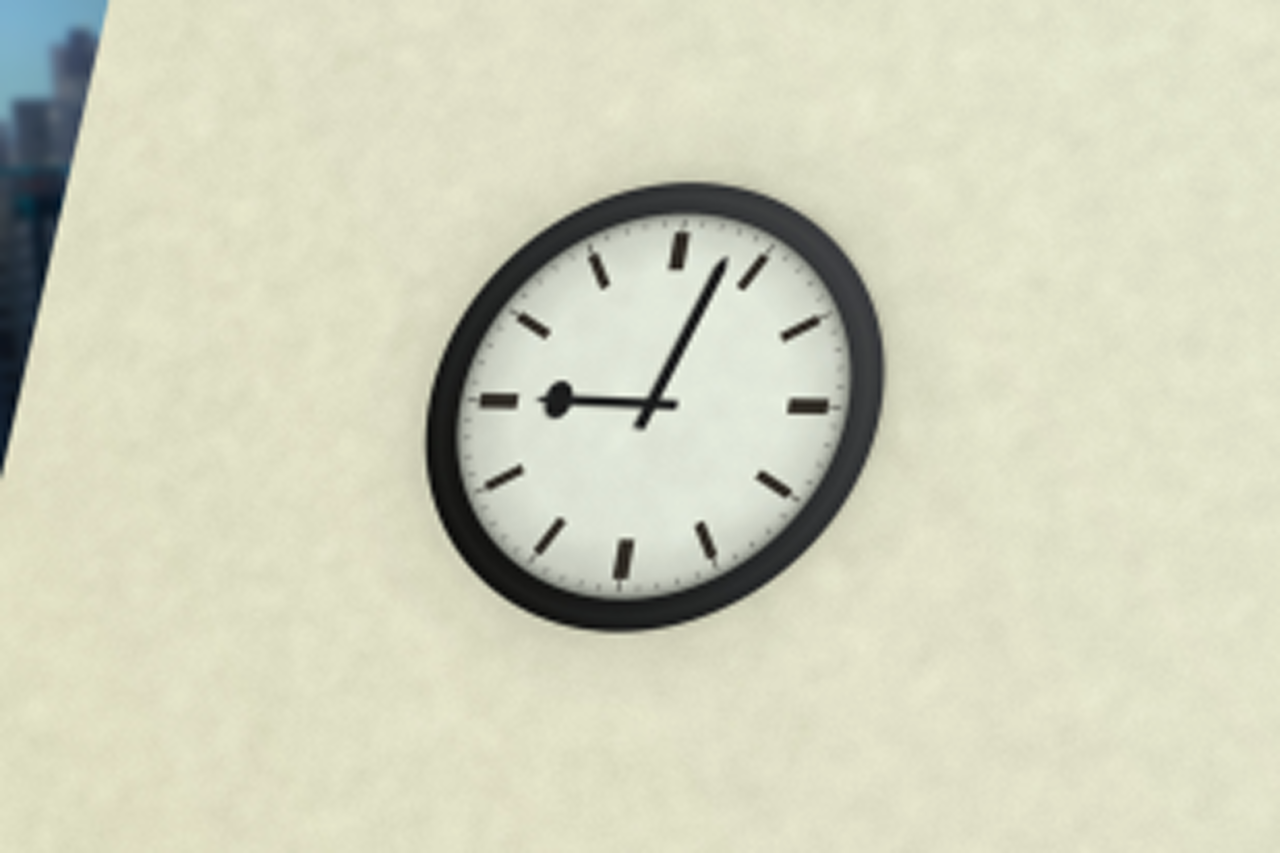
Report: 9:03
